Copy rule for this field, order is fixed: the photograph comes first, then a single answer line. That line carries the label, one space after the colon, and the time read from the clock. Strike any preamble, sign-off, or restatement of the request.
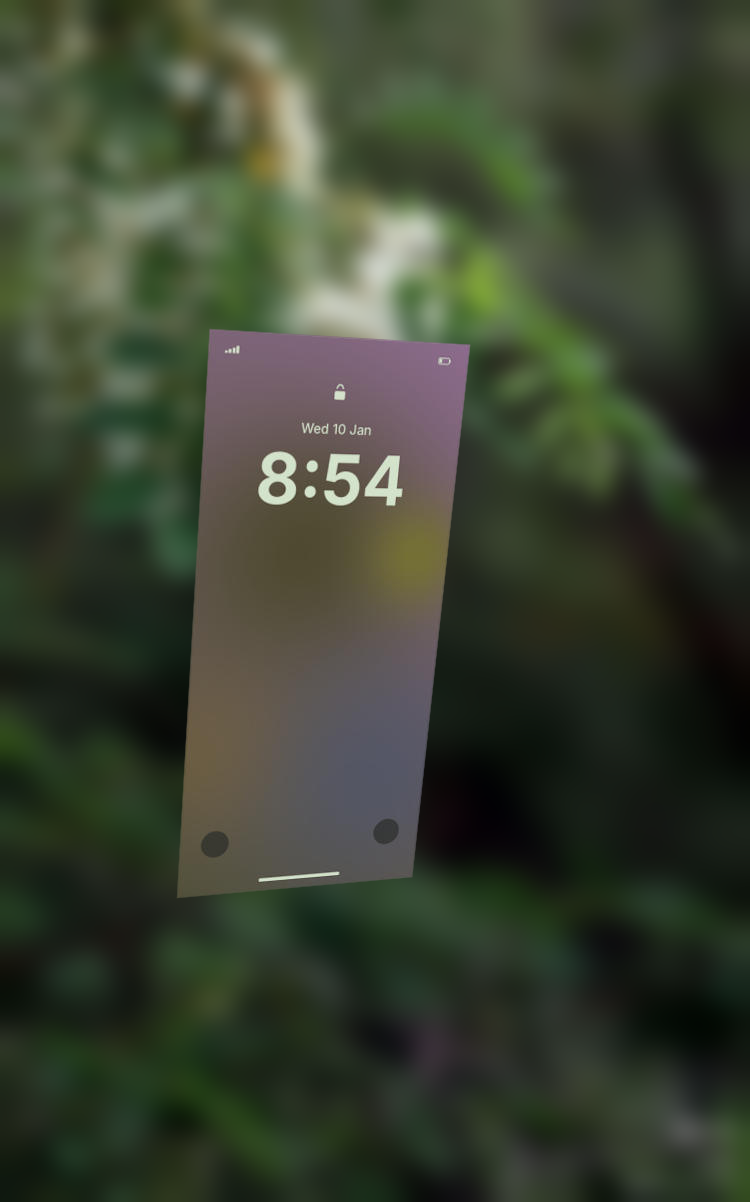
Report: 8:54
